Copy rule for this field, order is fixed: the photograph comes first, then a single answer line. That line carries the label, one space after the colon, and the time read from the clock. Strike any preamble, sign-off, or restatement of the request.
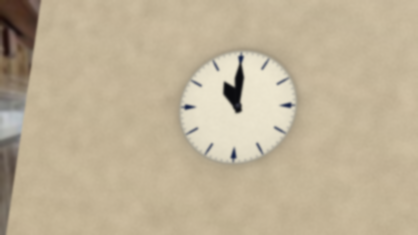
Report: 11:00
